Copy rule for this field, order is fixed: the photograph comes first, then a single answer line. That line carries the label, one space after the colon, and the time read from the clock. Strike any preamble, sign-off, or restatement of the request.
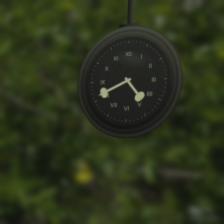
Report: 4:41
